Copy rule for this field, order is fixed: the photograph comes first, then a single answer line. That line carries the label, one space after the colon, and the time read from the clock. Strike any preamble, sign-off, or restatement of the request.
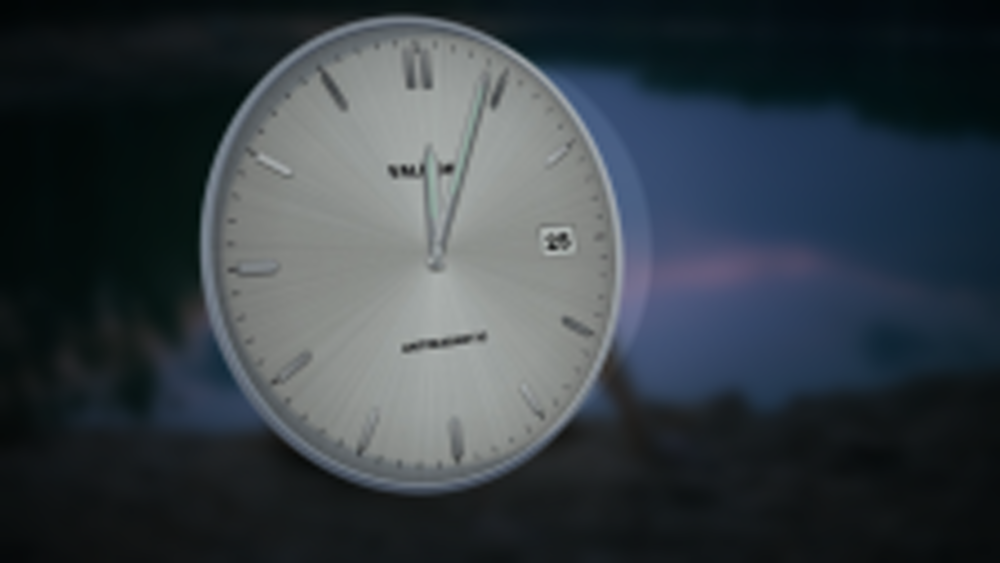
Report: 12:04
